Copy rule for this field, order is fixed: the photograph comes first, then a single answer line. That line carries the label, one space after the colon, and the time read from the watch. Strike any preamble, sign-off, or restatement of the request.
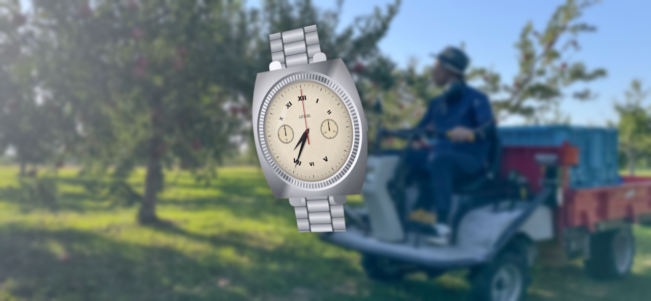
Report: 7:35
